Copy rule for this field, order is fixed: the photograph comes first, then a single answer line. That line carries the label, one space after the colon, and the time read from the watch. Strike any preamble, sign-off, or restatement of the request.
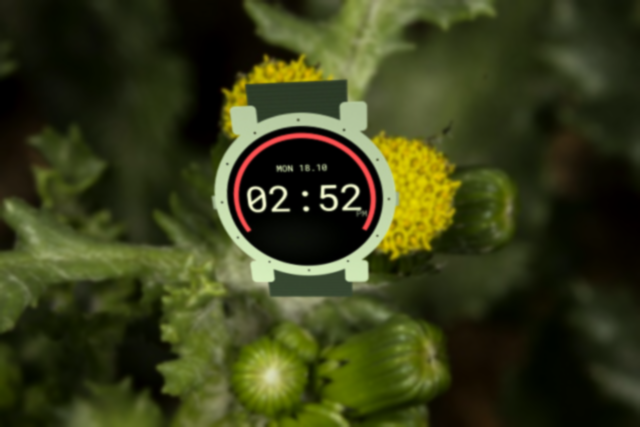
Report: 2:52
